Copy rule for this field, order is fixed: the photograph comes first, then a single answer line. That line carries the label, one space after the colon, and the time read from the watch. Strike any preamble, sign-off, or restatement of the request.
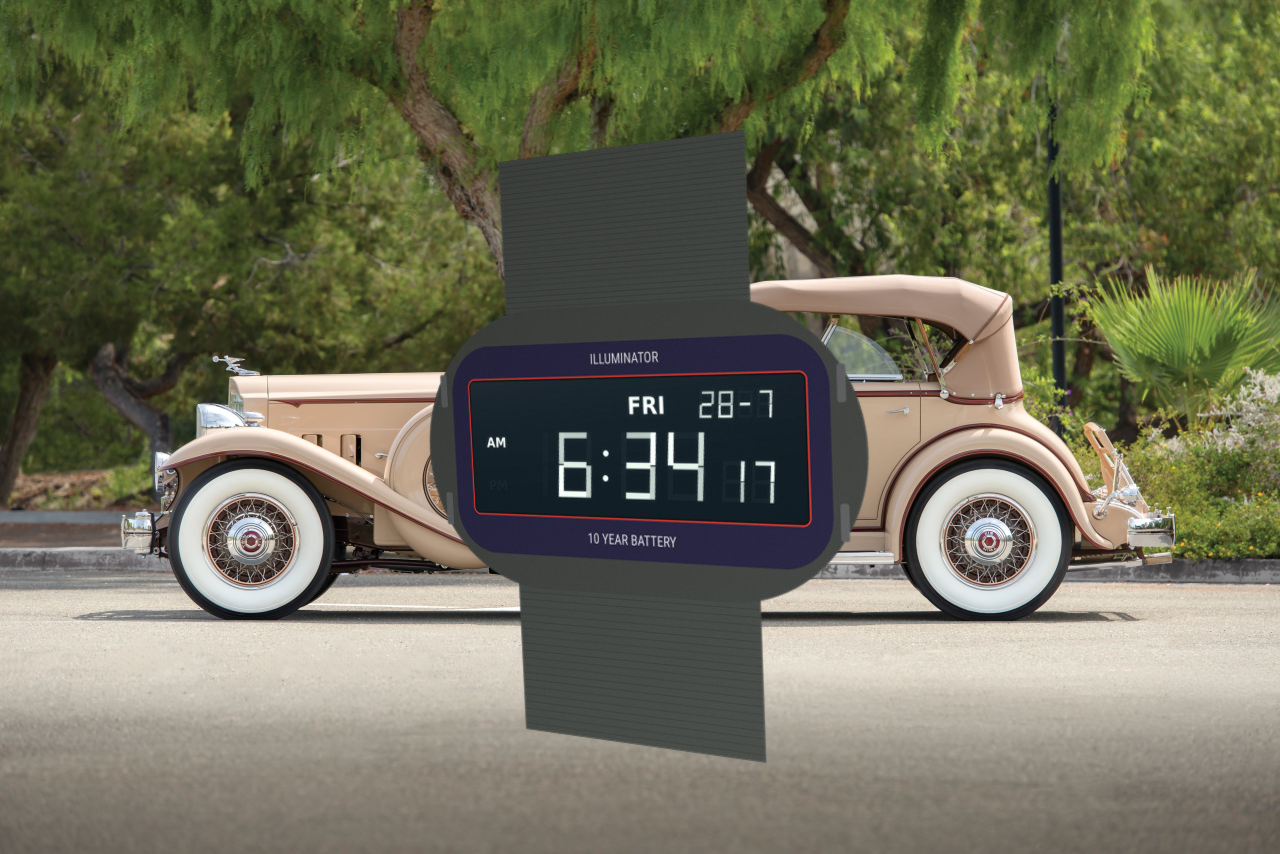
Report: 6:34:17
